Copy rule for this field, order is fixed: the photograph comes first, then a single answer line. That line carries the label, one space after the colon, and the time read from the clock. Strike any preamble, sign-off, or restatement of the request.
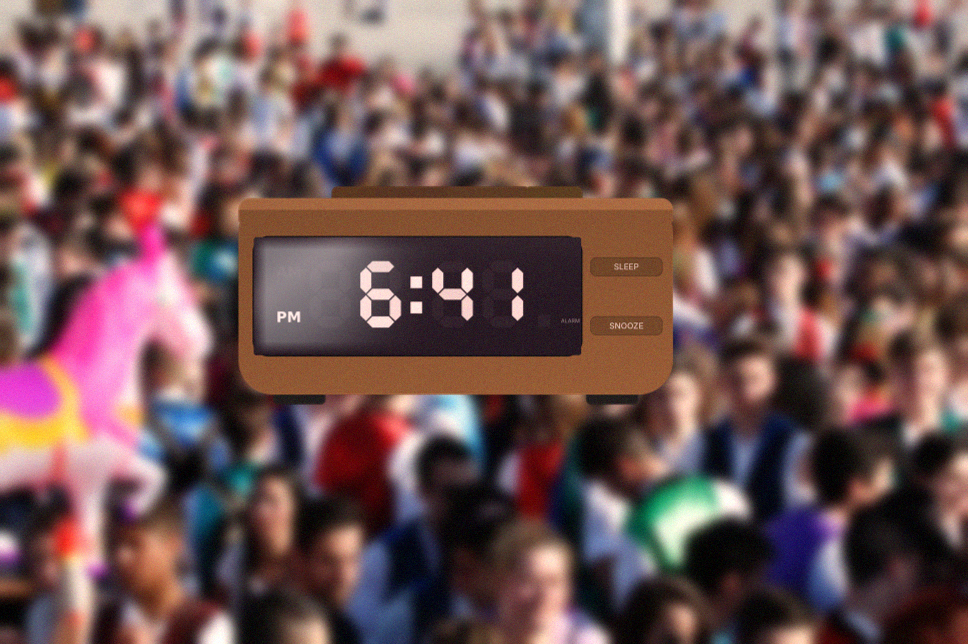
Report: 6:41
